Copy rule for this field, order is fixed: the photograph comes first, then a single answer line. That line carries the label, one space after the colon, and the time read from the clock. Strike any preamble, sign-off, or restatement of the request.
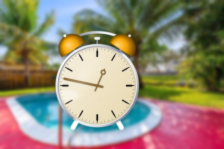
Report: 12:47
